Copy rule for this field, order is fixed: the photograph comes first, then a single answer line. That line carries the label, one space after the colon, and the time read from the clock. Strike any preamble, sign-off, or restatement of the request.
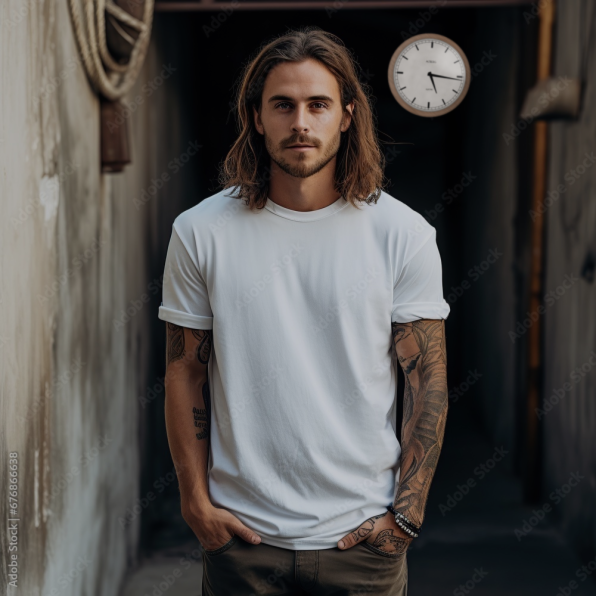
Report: 5:16
